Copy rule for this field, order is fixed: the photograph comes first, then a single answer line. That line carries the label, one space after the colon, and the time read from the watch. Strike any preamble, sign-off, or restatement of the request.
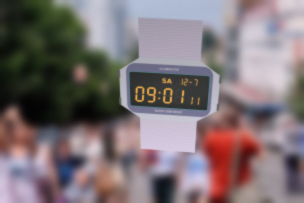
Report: 9:01:11
